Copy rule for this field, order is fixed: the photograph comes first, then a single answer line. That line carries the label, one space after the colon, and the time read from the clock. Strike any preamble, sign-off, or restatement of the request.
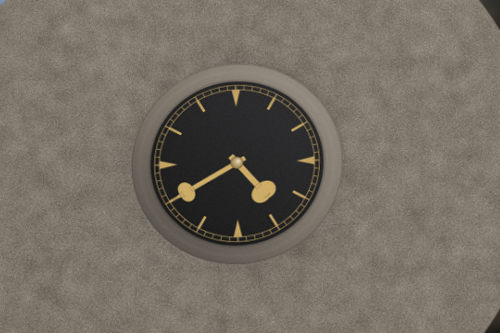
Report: 4:40
